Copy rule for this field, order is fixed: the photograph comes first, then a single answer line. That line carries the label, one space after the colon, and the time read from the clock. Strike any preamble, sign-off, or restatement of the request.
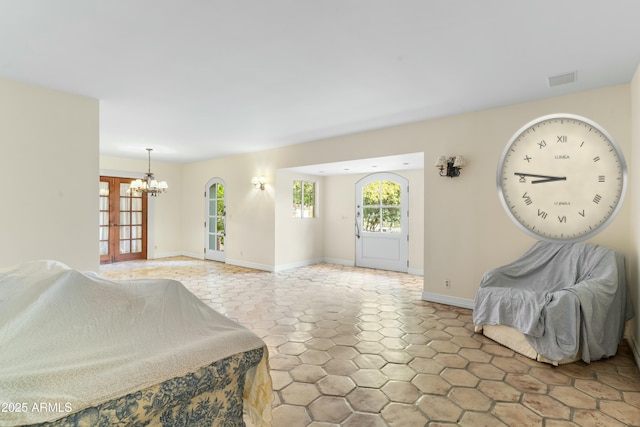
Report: 8:46
